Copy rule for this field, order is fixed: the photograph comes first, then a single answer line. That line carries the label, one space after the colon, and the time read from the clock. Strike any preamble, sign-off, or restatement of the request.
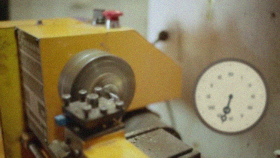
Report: 6:33
